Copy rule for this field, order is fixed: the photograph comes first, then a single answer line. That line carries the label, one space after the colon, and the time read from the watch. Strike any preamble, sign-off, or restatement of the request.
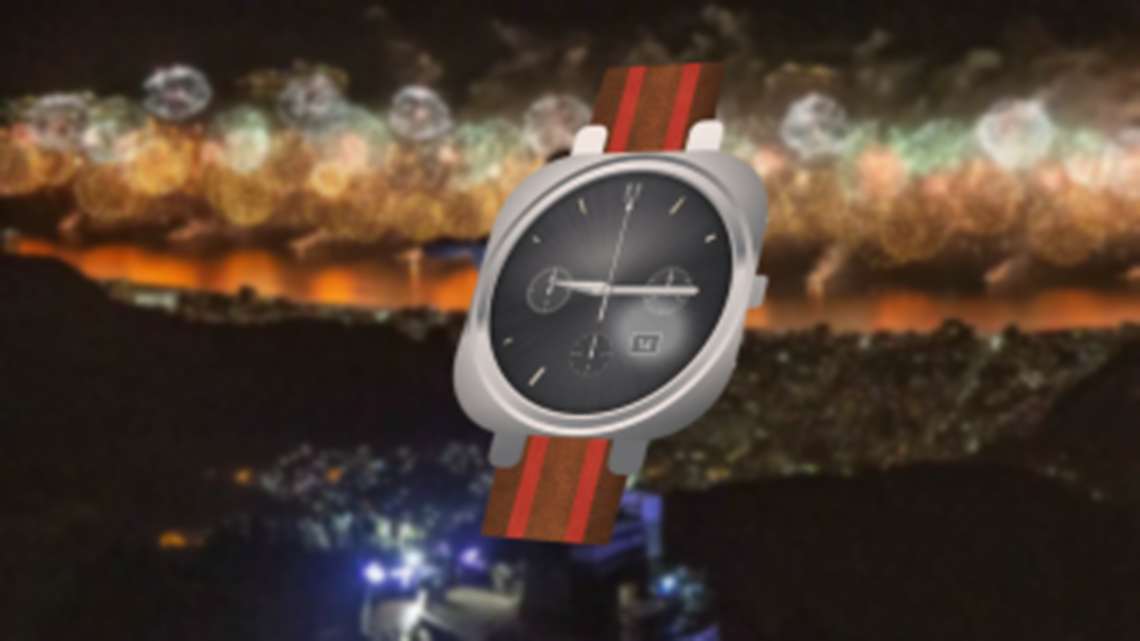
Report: 9:15
